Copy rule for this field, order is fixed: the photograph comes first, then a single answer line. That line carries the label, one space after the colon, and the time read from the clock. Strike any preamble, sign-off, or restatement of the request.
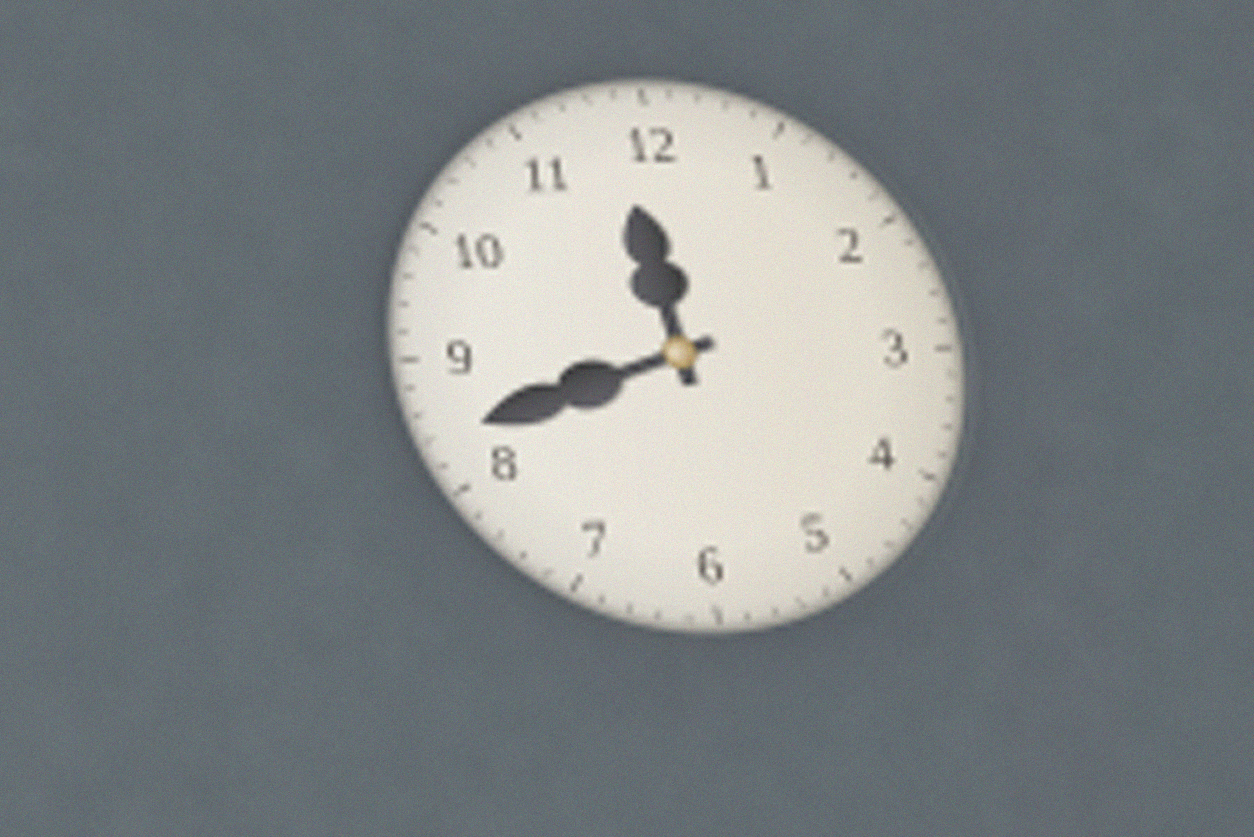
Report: 11:42
